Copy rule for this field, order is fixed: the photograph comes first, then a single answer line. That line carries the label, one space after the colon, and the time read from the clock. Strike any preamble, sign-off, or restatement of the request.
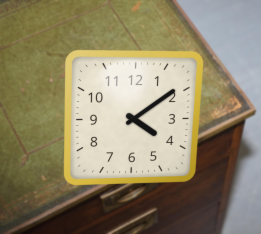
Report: 4:09
